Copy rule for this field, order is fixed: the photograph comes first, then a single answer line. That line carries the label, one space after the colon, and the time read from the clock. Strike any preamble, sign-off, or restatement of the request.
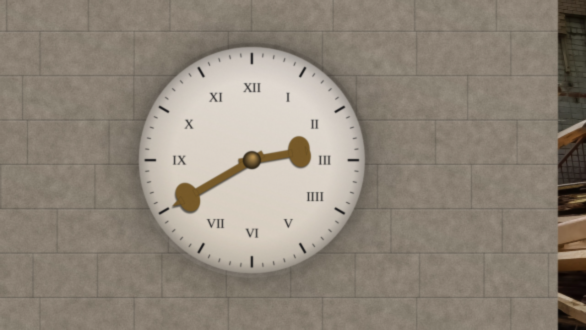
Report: 2:40
